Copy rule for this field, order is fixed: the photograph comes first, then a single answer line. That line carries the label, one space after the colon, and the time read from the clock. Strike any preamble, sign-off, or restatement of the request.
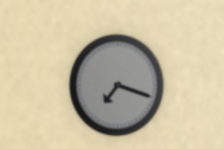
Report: 7:18
